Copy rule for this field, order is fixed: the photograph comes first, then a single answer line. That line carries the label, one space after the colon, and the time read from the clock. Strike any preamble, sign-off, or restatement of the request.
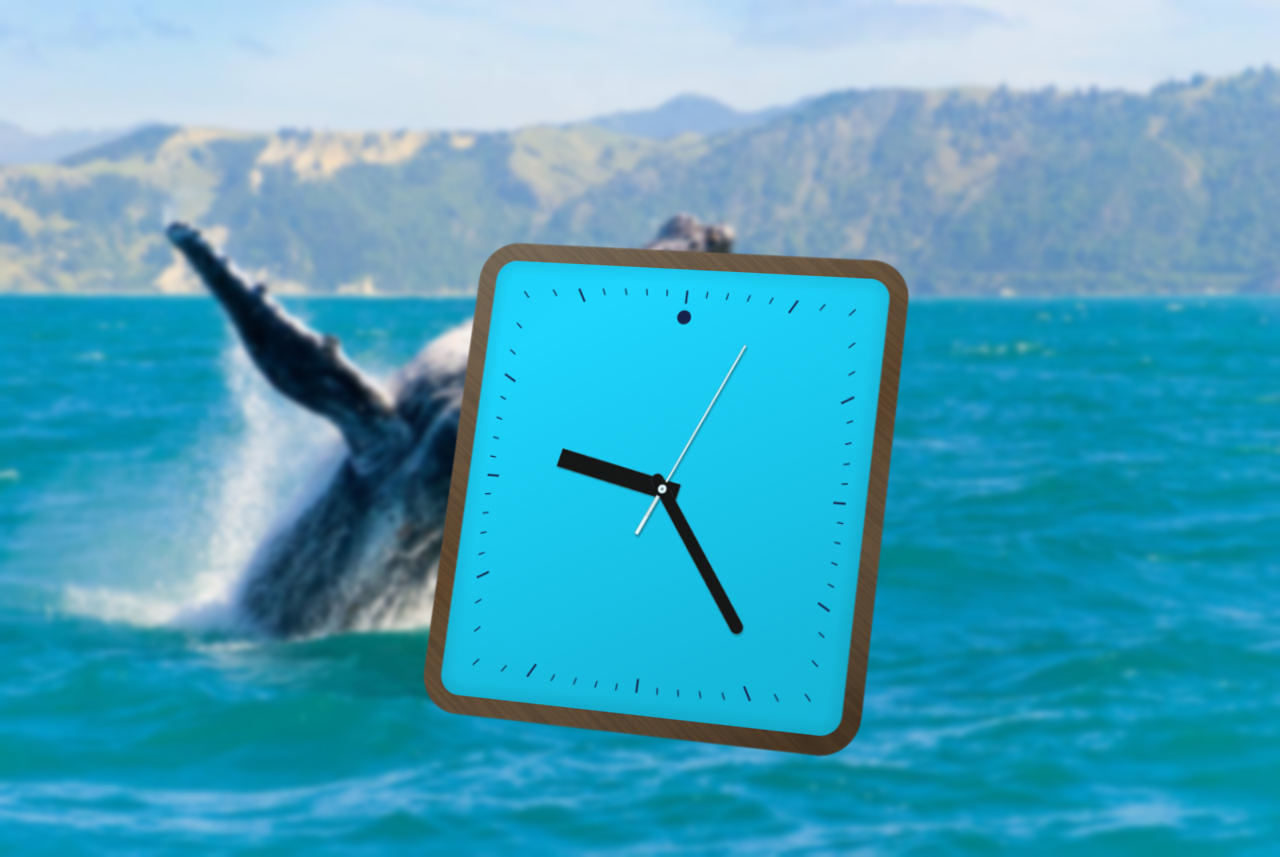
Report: 9:24:04
